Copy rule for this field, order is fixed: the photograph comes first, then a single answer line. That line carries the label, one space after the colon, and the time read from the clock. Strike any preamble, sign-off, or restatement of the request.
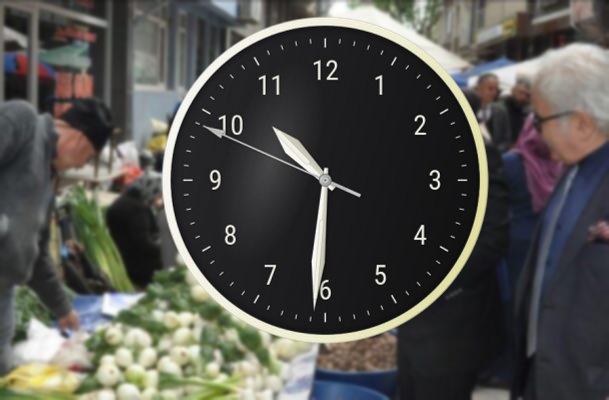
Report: 10:30:49
